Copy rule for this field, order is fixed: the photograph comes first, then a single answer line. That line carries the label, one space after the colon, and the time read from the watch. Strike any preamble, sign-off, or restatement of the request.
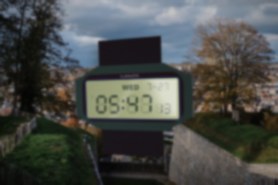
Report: 5:47
